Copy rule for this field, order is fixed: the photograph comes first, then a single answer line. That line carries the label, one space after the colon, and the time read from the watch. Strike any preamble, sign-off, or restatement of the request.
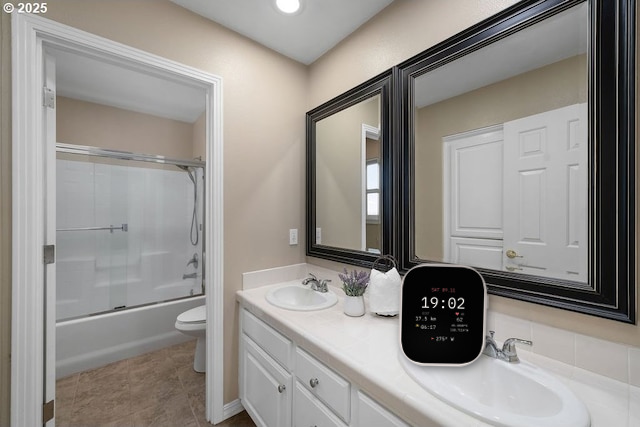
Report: 19:02
